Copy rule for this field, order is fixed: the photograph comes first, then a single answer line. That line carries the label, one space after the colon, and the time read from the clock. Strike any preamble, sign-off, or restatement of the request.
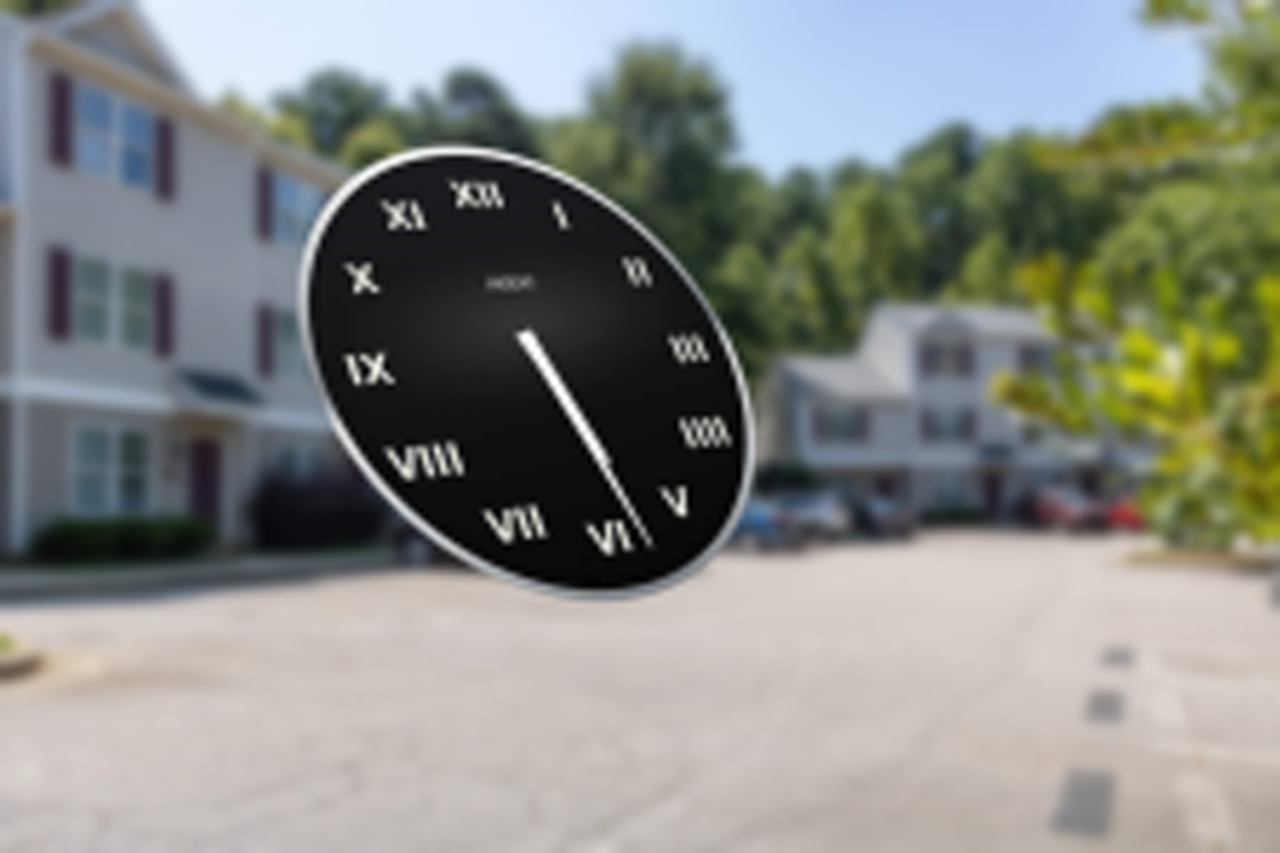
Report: 5:28
